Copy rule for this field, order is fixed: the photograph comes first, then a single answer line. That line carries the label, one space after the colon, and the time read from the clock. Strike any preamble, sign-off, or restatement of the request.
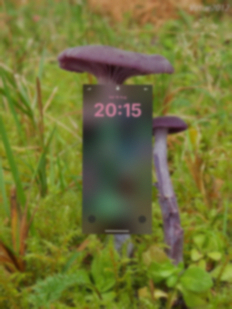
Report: 20:15
